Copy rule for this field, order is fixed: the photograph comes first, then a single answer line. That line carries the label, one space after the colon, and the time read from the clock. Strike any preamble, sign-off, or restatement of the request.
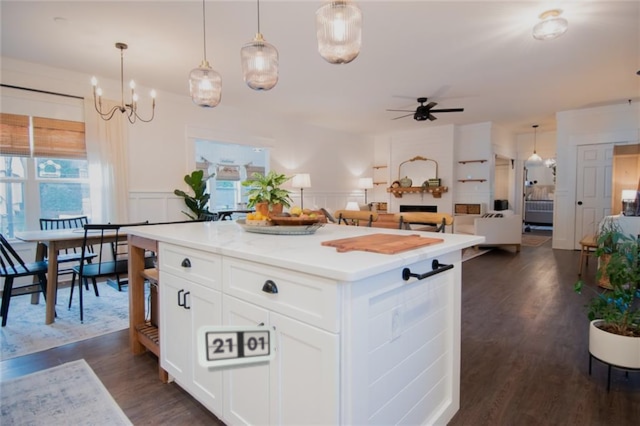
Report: 21:01
